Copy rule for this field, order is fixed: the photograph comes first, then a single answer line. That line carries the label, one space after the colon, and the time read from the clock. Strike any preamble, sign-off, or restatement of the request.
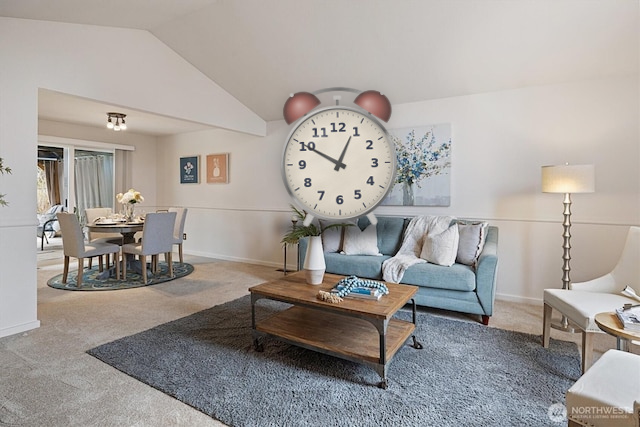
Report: 12:50
